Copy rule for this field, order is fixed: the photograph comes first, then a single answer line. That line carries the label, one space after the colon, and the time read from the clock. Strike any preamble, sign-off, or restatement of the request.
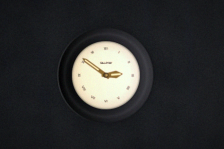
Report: 2:51
